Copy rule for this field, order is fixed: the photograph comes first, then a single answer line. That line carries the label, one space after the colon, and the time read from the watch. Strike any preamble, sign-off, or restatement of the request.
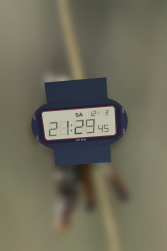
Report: 21:29:45
